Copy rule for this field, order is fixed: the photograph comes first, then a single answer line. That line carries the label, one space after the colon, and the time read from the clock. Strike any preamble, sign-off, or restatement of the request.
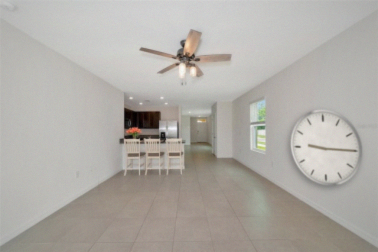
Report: 9:15
